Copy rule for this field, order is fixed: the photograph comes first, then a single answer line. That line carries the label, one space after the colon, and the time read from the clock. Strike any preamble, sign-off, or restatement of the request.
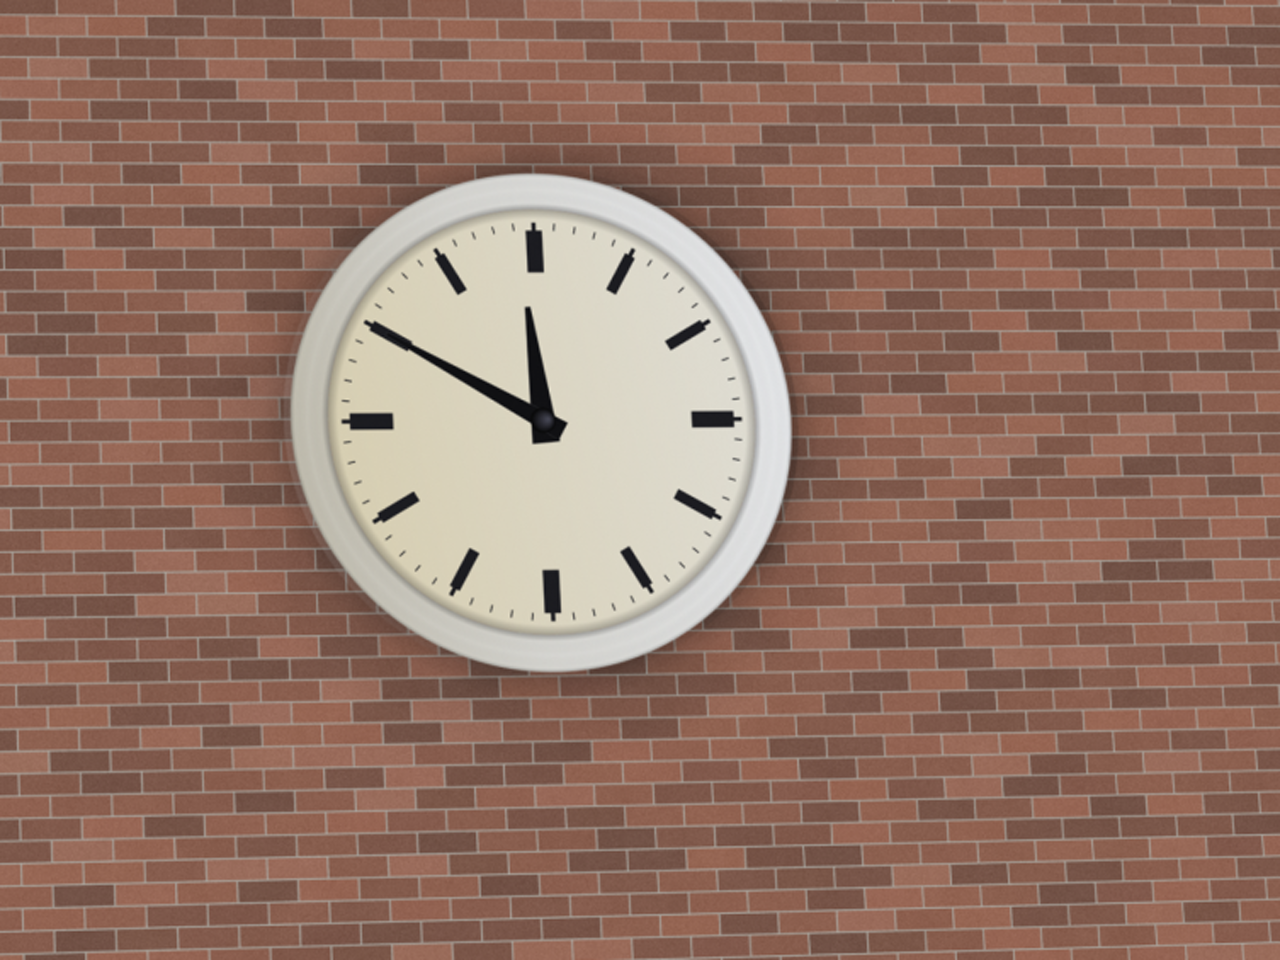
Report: 11:50
